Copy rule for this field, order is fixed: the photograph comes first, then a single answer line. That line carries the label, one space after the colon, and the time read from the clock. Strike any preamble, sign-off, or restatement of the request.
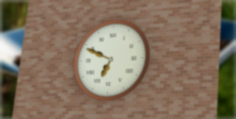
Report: 6:49
